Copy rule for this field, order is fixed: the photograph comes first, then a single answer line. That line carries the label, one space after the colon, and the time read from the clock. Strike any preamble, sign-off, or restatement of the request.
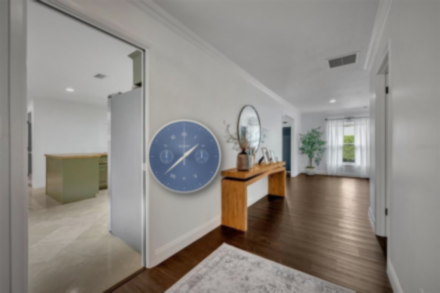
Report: 1:38
